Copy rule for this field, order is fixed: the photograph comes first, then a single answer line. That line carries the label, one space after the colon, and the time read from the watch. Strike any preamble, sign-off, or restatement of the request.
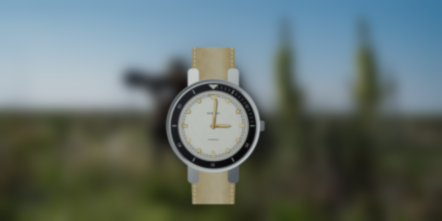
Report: 3:01
